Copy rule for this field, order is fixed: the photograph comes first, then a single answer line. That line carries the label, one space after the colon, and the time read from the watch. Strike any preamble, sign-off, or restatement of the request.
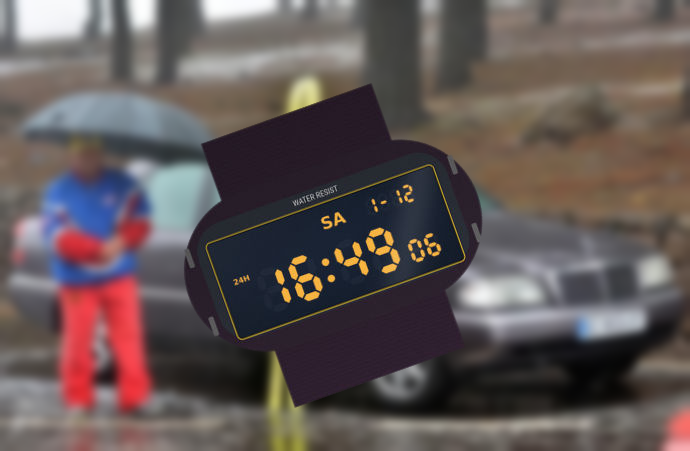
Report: 16:49:06
